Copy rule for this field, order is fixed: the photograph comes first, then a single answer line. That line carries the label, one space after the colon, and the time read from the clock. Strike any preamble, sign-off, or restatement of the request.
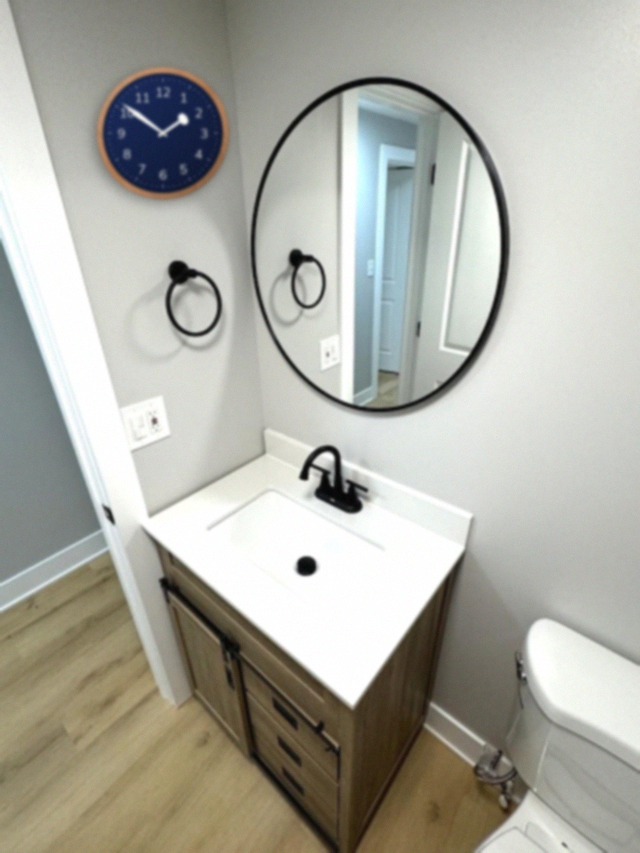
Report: 1:51
